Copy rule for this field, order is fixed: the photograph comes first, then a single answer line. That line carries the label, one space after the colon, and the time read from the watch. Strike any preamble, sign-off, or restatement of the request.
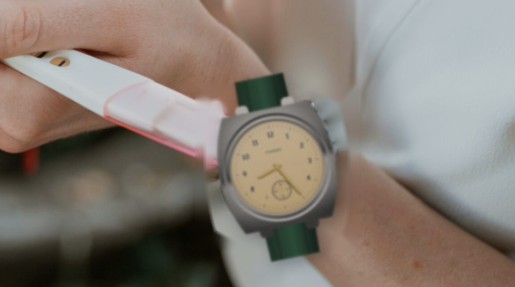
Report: 8:25
